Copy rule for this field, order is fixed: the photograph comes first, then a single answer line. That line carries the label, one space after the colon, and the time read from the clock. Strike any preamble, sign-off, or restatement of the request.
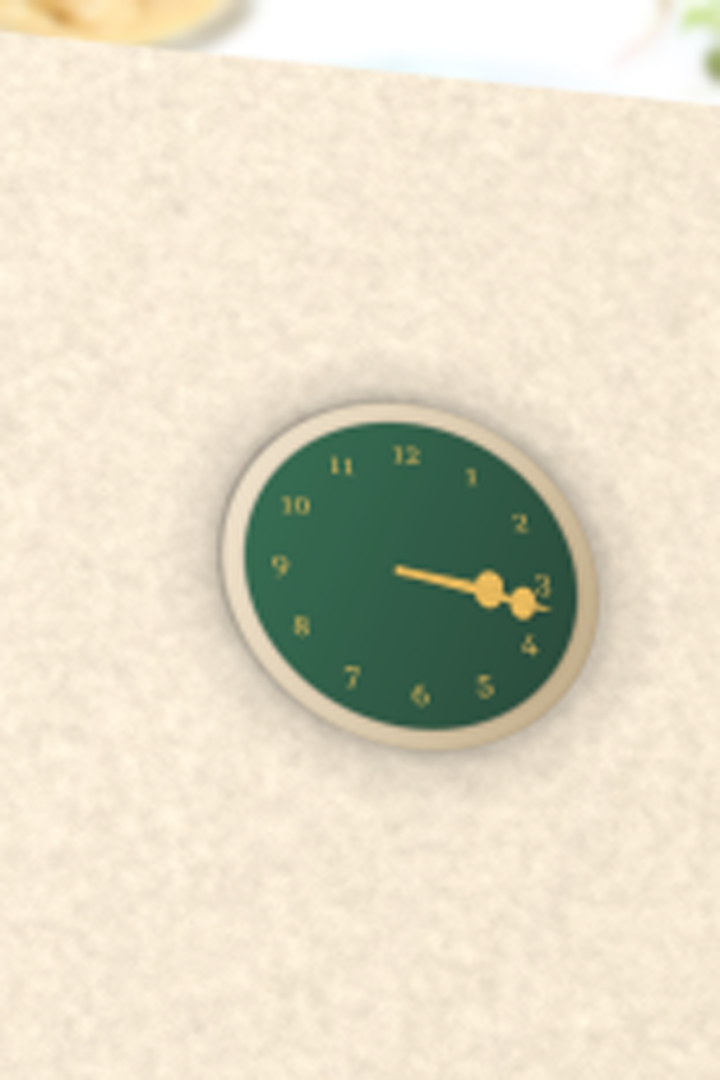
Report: 3:17
